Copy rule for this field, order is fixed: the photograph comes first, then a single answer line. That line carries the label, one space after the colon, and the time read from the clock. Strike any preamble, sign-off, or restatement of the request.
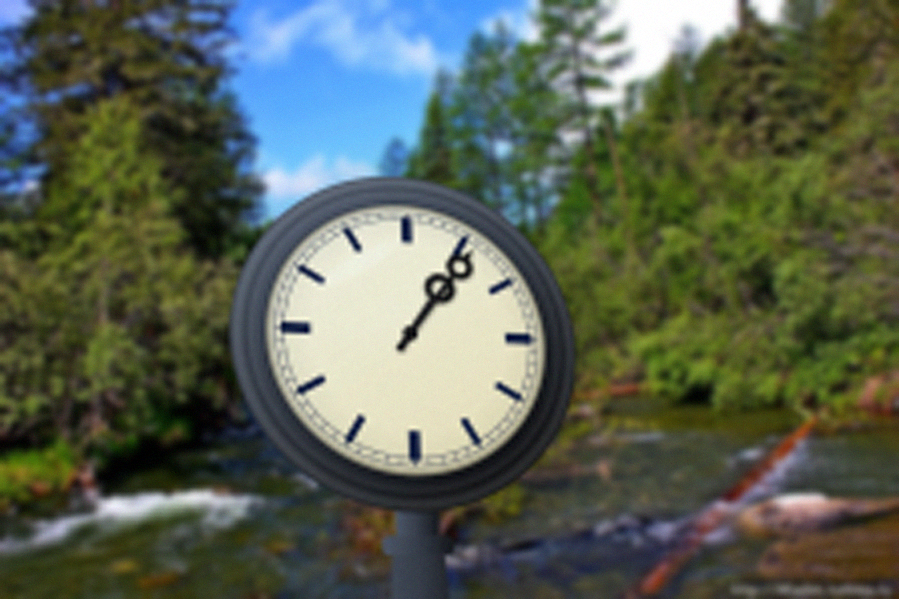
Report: 1:06
